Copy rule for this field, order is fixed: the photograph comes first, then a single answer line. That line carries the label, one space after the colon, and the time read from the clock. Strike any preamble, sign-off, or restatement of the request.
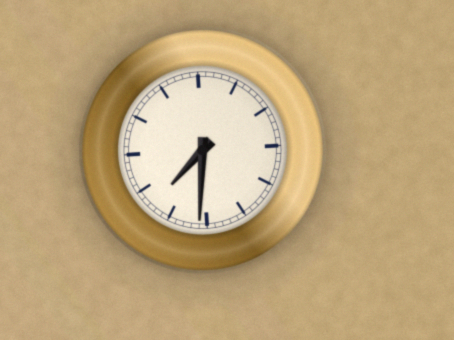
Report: 7:31
